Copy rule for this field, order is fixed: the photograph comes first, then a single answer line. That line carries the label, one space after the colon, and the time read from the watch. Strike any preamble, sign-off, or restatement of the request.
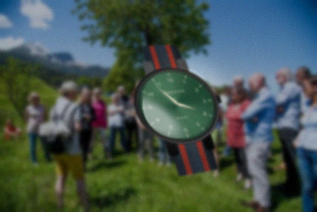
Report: 3:54
